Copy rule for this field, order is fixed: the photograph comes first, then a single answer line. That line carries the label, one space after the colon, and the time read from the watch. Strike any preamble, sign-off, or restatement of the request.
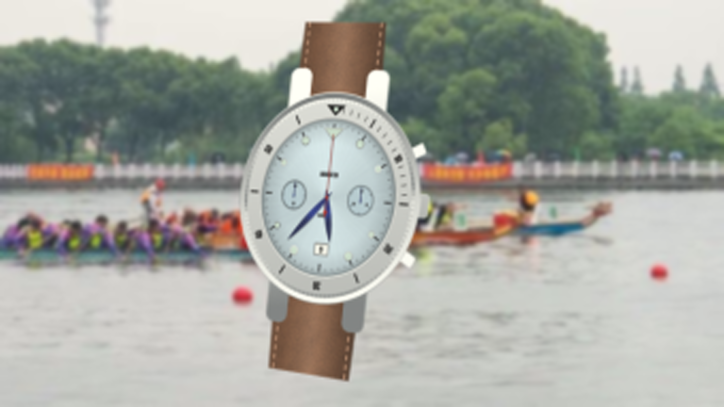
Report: 5:37
